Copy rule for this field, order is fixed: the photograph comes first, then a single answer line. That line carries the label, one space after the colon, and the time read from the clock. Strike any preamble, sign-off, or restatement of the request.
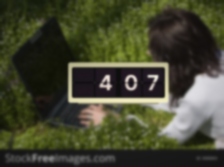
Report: 4:07
